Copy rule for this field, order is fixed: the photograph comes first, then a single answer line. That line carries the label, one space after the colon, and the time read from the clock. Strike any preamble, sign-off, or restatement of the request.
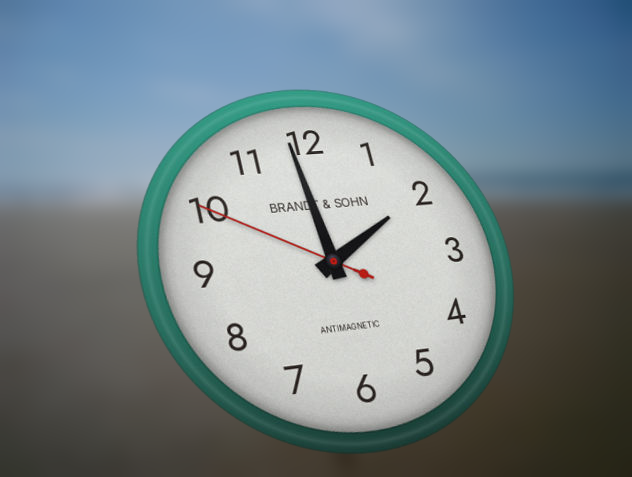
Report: 1:58:50
